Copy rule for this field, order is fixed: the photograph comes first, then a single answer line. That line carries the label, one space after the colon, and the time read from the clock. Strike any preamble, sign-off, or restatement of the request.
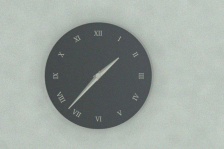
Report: 1:37
